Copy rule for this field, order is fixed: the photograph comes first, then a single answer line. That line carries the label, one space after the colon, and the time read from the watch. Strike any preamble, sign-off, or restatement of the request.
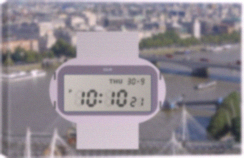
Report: 10:10:21
